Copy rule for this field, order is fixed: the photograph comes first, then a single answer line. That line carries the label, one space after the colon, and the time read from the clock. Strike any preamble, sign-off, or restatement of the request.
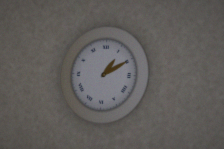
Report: 1:10
